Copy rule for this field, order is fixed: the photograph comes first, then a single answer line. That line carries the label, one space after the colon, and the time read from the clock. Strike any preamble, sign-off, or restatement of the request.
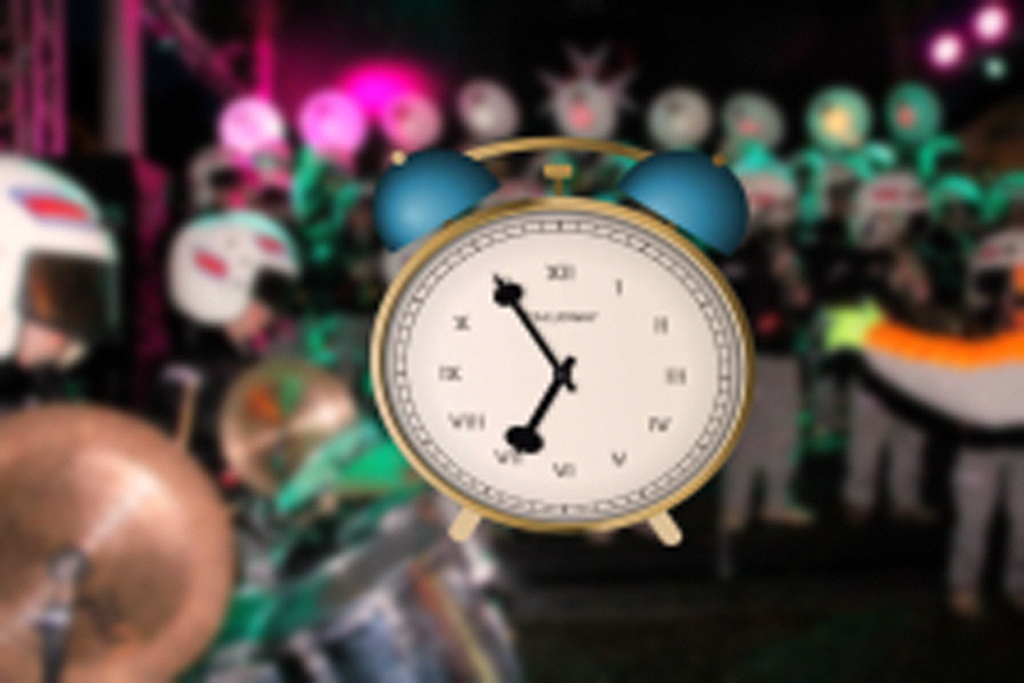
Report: 6:55
